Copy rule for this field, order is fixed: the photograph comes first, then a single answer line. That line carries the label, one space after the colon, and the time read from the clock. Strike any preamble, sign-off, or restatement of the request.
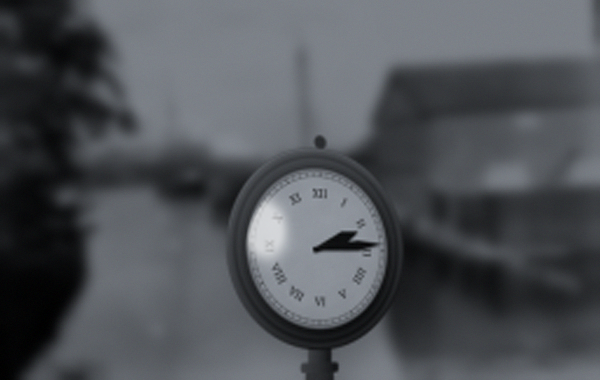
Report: 2:14
